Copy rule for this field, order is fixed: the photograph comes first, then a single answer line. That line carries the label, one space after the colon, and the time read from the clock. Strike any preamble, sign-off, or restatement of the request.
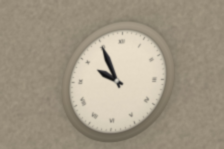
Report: 9:55
